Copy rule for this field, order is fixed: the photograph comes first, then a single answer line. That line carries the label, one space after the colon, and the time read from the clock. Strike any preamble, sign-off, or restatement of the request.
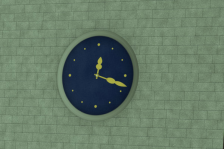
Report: 12:18
